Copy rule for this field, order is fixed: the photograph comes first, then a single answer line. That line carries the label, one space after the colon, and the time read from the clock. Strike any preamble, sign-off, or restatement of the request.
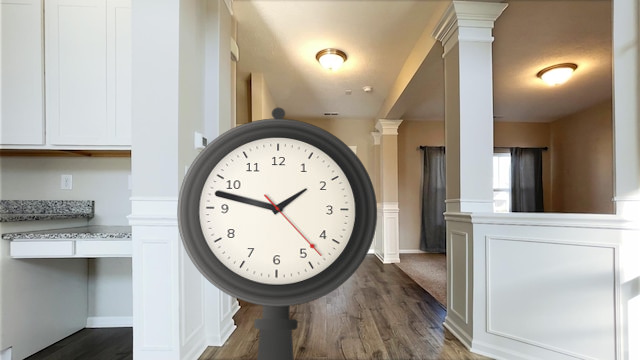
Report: 1:47:23
